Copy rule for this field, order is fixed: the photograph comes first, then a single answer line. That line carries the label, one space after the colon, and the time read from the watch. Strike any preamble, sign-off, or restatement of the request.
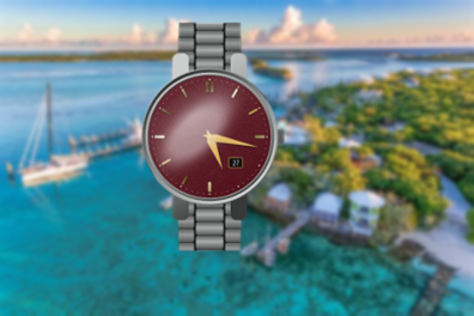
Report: 5:17
